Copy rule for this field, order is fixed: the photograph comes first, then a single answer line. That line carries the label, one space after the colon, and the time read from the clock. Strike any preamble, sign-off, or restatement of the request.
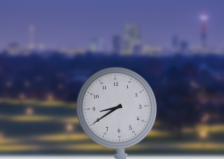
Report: 8:40
